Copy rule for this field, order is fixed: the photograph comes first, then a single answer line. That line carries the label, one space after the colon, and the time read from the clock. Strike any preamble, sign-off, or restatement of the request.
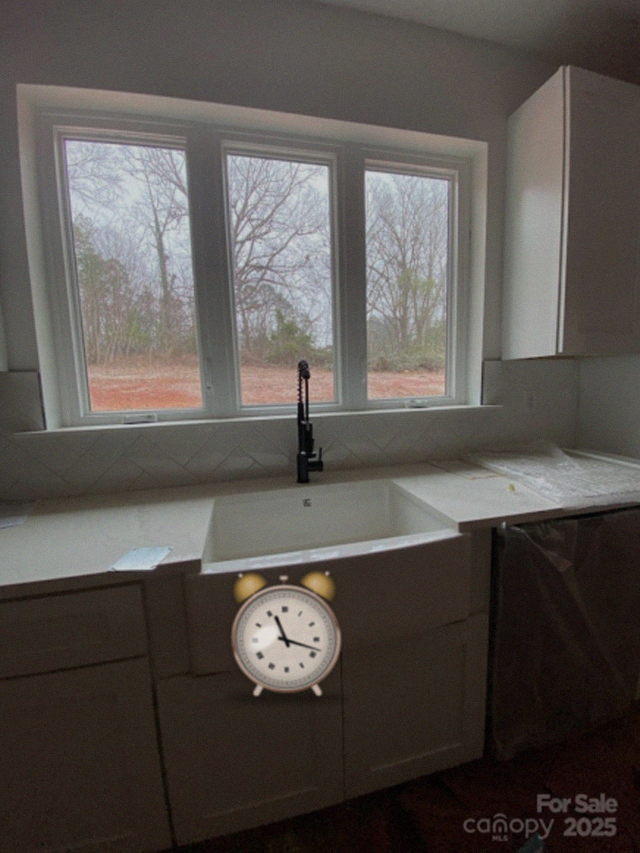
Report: 11:18
